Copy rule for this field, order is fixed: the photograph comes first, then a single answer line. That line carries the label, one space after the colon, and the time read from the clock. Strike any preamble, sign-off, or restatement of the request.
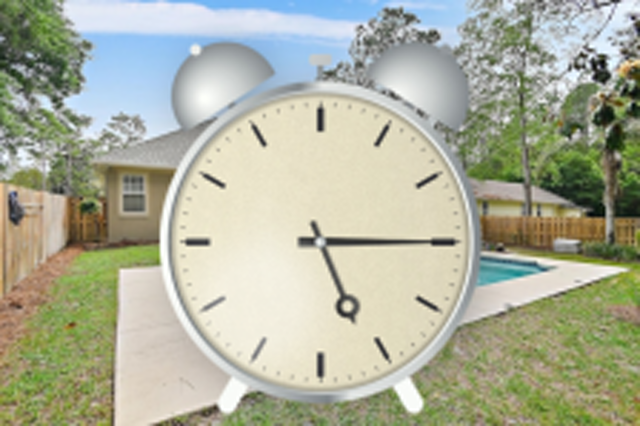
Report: 5:15
